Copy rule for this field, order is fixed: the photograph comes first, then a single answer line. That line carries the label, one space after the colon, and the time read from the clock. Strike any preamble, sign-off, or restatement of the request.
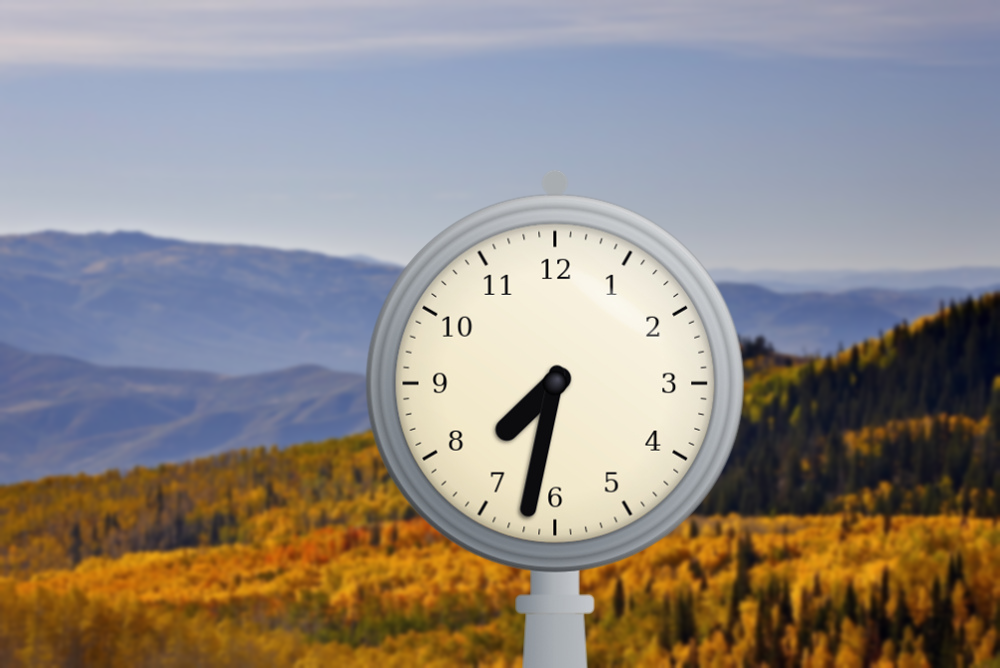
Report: 7:32
